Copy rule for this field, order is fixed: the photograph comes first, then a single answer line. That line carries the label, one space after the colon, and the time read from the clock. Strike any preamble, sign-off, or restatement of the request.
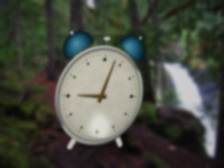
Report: 9:03
